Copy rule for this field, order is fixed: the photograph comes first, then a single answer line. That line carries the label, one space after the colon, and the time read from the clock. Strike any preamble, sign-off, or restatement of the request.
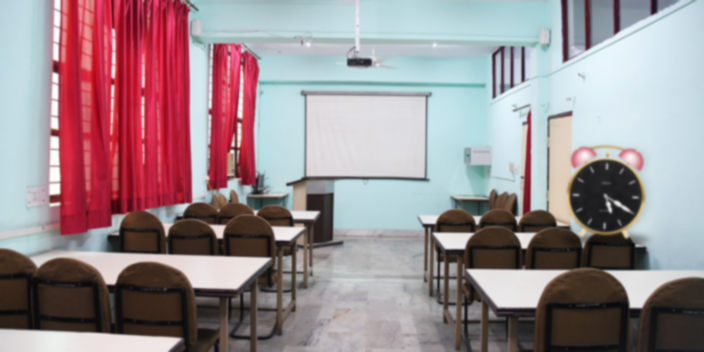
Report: 5:20
